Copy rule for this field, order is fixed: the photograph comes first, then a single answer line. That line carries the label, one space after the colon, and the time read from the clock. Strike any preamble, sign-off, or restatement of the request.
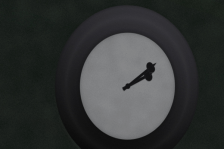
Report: 2:09
